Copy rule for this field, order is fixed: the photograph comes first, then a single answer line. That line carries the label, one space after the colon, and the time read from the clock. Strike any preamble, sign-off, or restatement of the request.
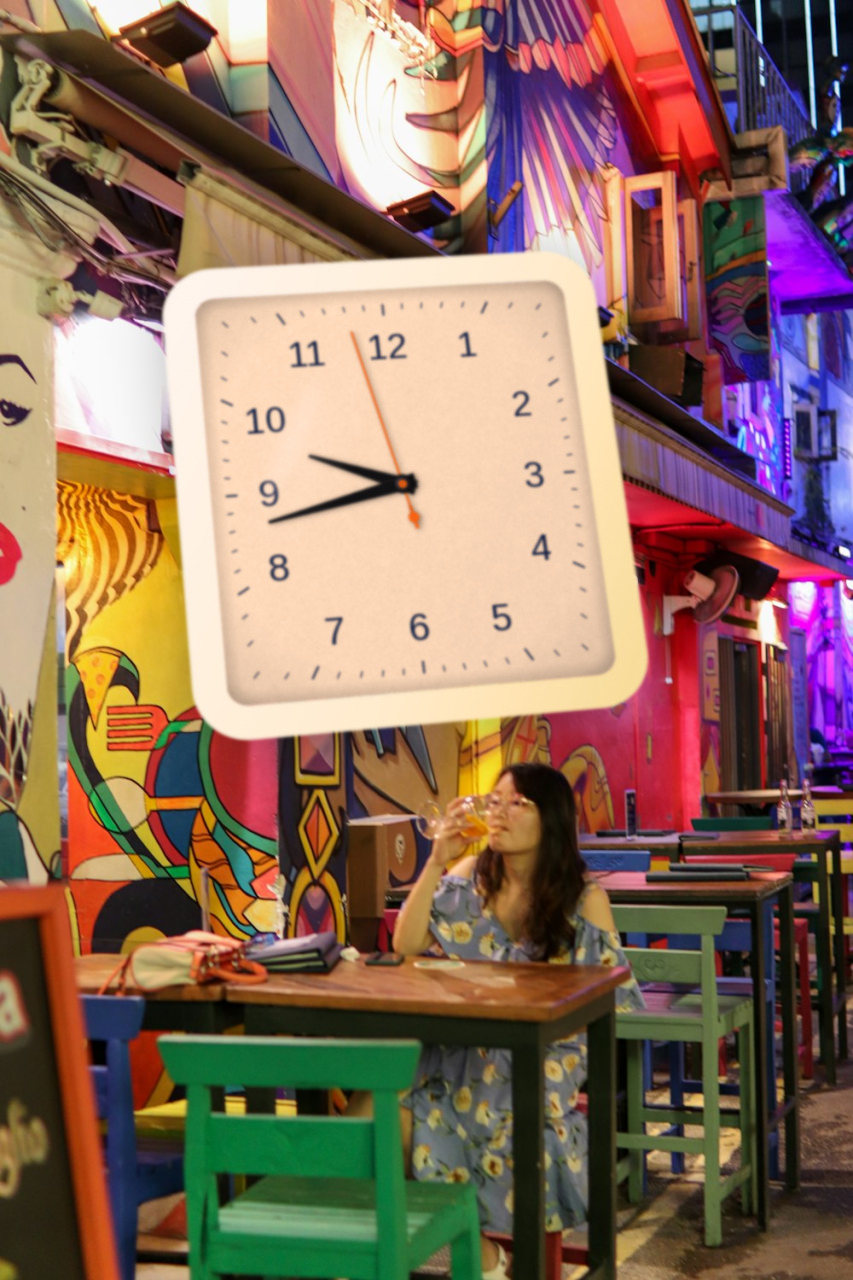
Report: 9:42:58
